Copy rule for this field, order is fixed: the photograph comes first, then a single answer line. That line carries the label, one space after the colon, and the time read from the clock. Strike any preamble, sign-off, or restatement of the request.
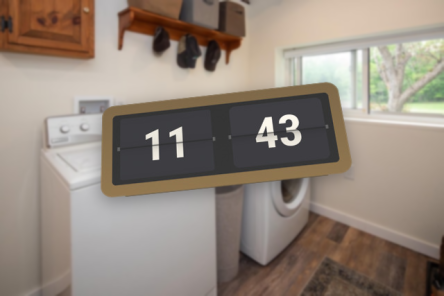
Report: 11:43
